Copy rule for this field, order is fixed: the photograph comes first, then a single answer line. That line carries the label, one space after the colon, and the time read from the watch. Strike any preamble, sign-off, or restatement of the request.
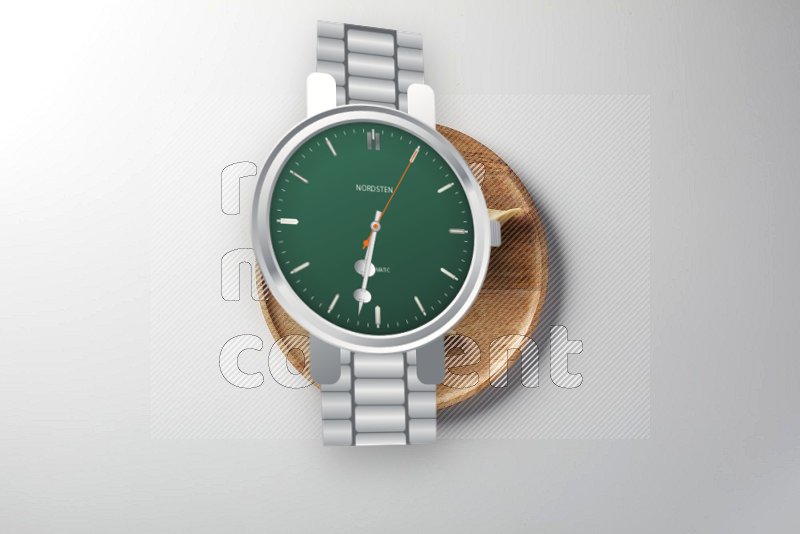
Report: 6:32:05
